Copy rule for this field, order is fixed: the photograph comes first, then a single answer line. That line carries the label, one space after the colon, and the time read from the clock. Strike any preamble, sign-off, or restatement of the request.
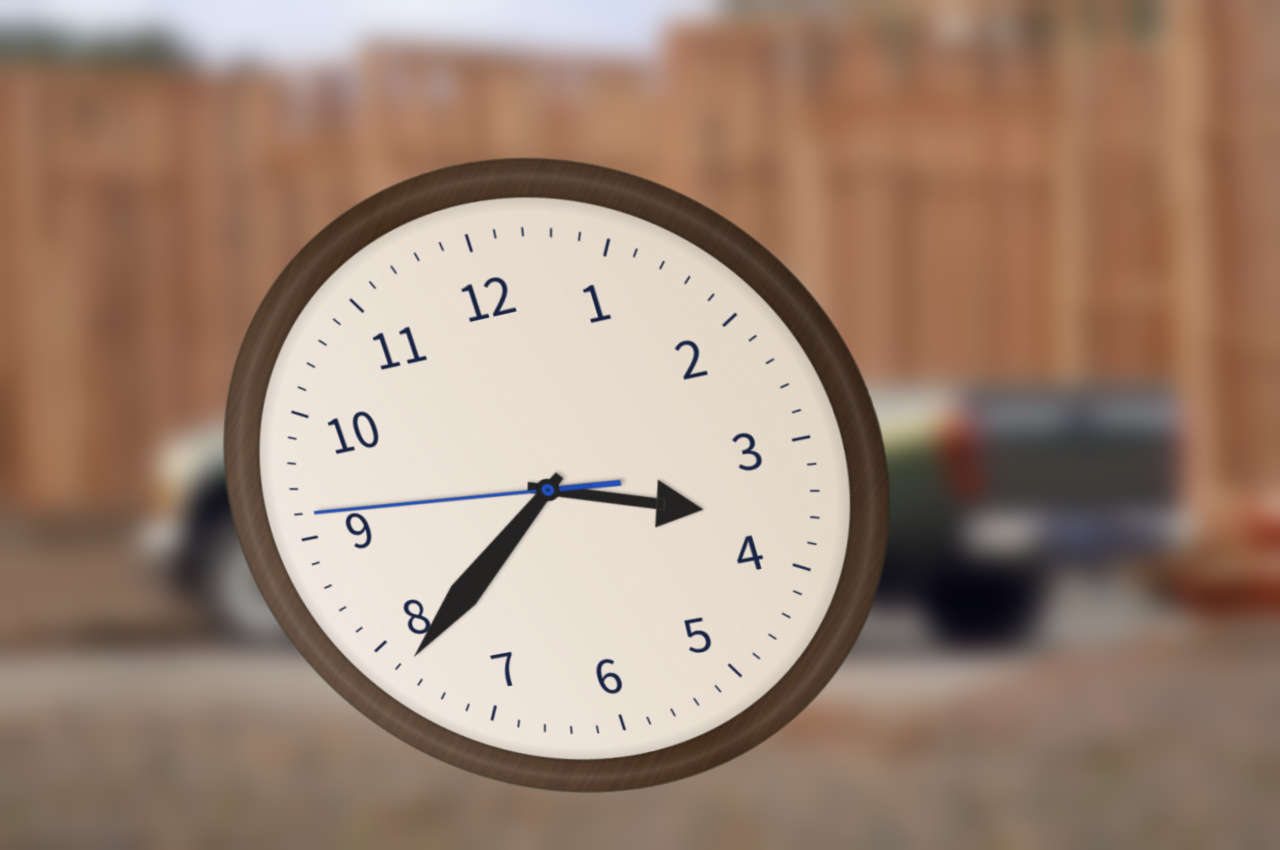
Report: 3:38:46
